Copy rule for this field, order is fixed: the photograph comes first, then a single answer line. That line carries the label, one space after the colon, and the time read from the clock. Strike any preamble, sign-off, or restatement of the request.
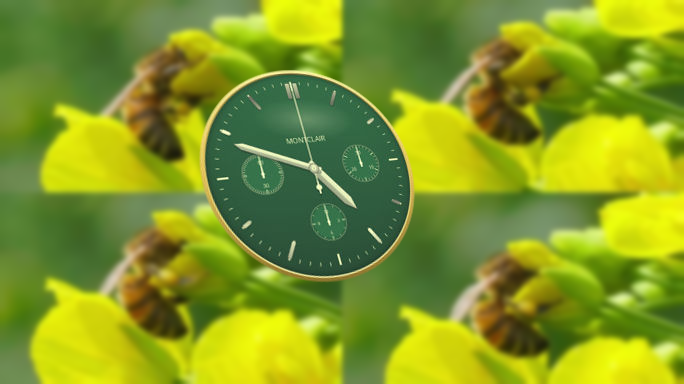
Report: 4:49
